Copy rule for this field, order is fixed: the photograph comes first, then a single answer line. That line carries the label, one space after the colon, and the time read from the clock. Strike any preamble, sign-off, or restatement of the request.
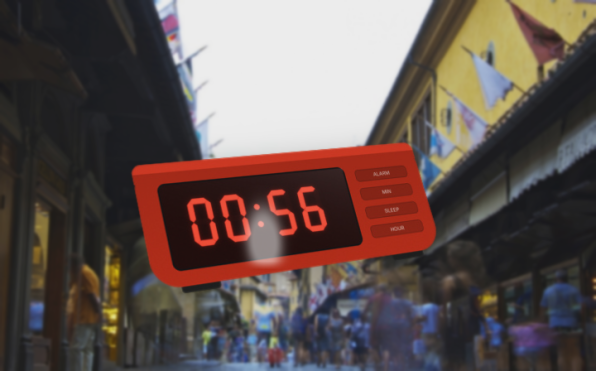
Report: 0:56
